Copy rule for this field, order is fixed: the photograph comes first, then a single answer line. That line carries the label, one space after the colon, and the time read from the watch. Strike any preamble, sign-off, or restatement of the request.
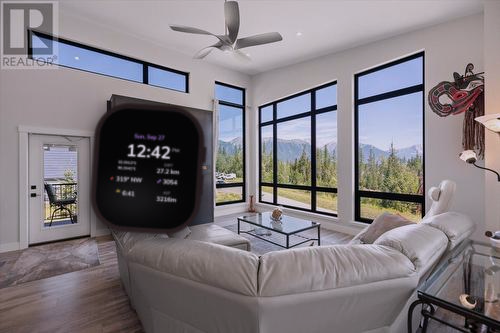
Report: 12:42
